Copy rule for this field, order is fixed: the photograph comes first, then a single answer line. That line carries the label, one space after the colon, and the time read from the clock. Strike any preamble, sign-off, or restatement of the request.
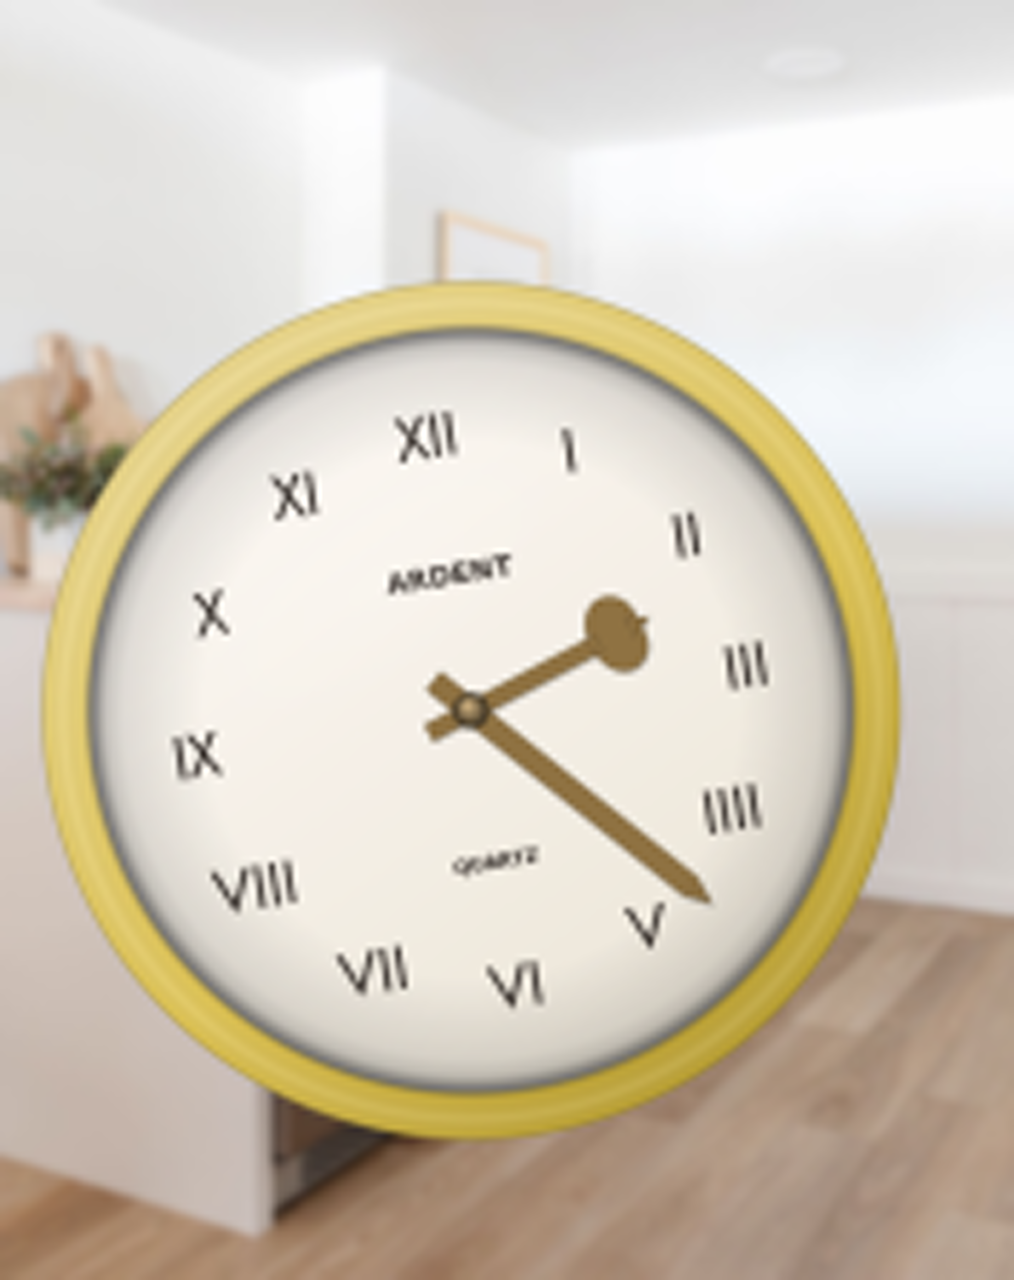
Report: 2:23
